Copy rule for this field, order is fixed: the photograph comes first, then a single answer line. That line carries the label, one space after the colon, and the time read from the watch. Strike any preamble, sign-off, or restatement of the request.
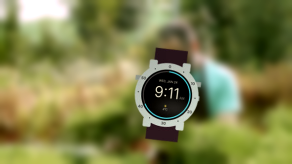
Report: 9:11
